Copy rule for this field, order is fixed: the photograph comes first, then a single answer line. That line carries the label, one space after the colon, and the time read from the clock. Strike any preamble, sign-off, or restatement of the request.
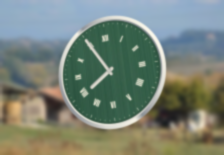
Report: 7:55
